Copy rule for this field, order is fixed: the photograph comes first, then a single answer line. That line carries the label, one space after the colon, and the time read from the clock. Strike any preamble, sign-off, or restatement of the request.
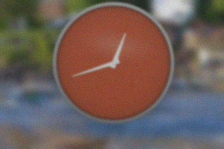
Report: 12:42
